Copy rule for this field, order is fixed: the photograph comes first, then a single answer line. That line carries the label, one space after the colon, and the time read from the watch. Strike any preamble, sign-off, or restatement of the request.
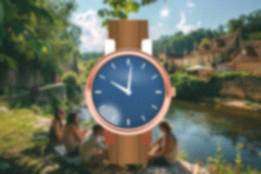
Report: 10:01
